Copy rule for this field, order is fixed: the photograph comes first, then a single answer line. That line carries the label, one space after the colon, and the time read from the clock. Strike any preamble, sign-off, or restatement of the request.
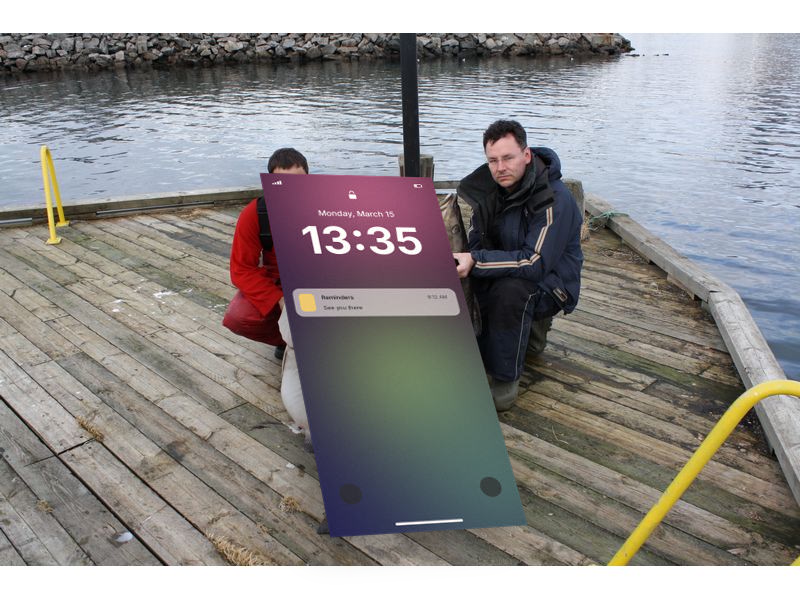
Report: 13:35
